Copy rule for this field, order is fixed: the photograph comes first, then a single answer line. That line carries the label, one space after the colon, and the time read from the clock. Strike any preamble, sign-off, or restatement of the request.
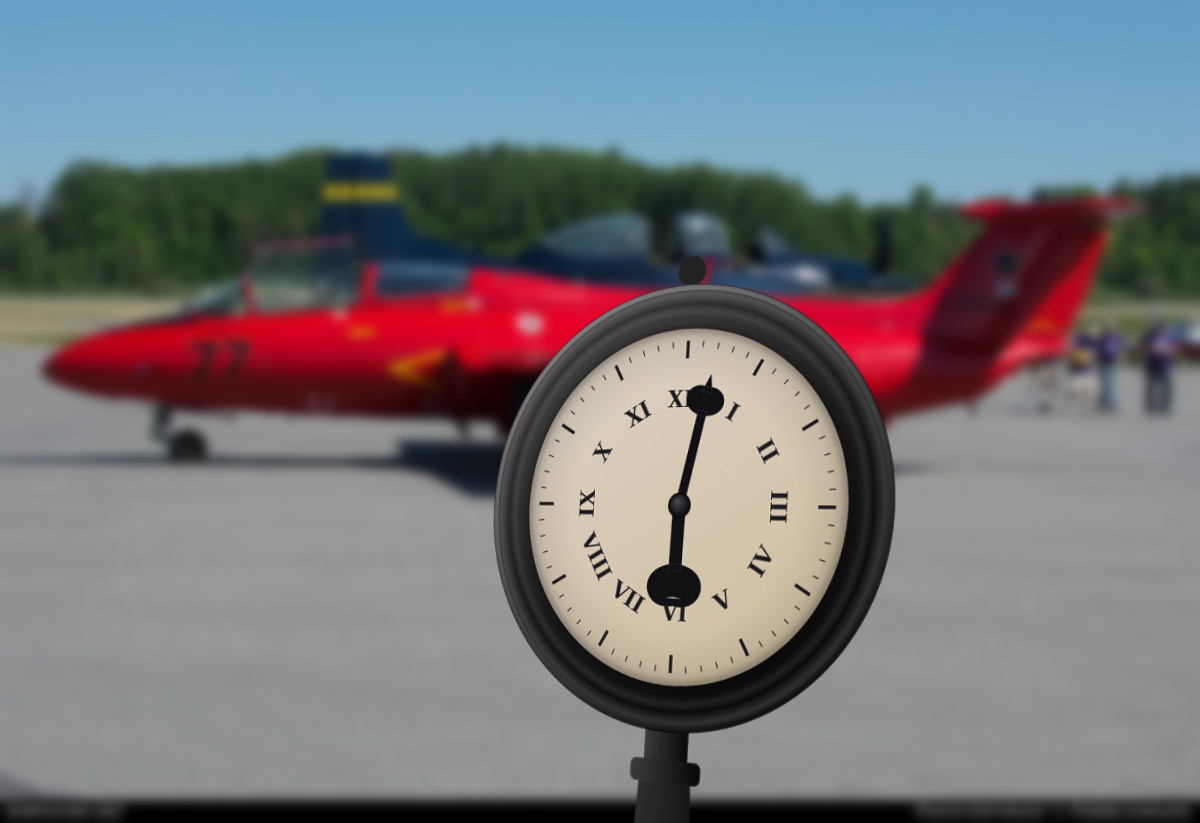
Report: 6:02
